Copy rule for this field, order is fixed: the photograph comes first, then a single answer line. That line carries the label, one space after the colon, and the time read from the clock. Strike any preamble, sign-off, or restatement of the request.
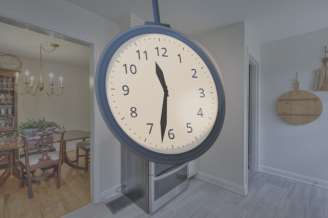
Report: 11:32
